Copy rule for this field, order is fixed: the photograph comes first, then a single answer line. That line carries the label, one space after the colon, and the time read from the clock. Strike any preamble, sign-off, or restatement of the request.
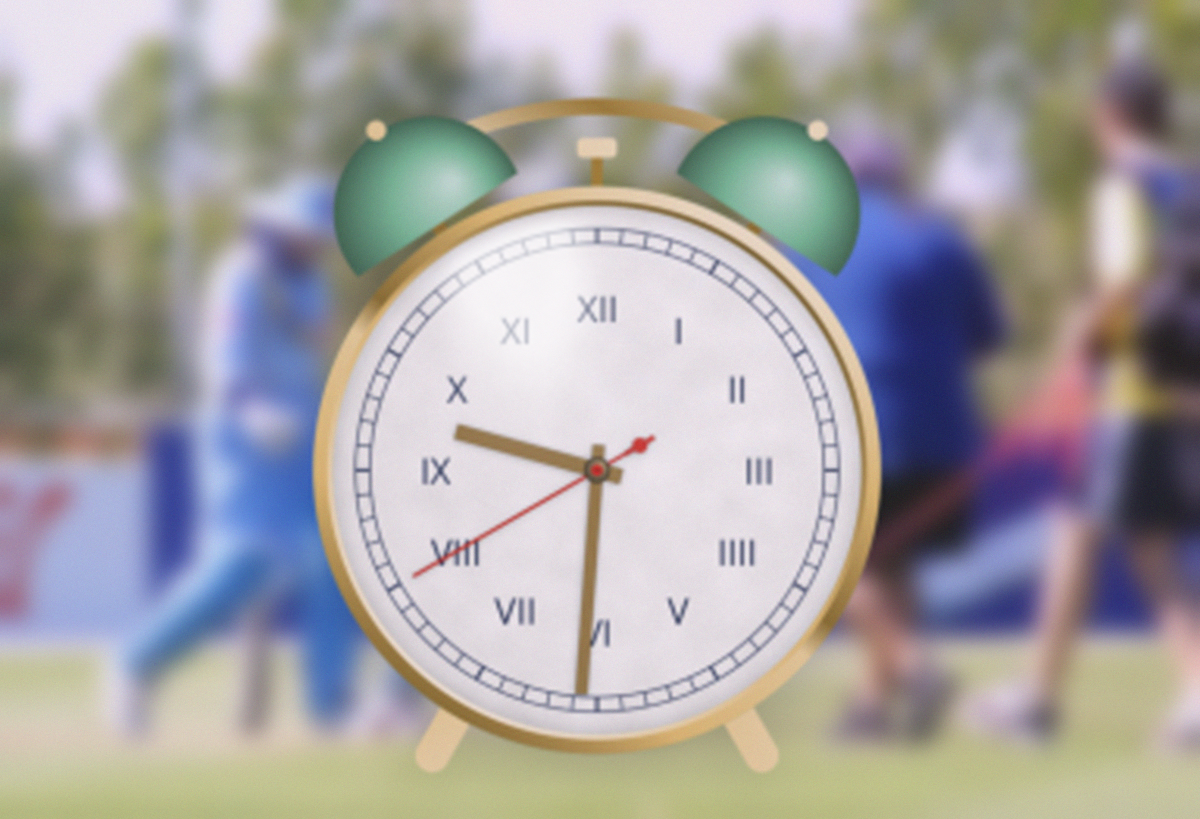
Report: 9:30:40
